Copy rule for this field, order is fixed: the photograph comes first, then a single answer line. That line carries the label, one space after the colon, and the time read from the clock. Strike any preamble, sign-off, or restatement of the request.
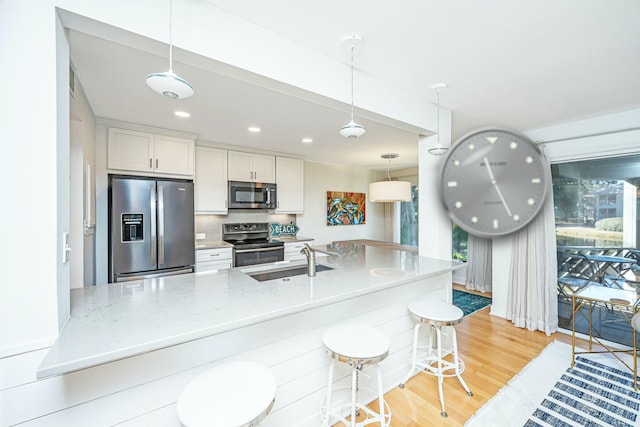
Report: 11:26
